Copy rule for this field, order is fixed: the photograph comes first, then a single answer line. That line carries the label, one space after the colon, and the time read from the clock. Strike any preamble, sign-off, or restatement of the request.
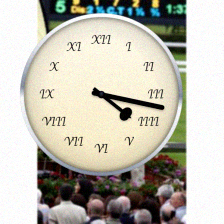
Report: 4:17
